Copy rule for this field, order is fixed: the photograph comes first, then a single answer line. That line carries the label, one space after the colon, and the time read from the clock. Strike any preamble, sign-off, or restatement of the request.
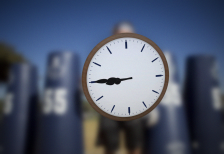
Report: 8:45
